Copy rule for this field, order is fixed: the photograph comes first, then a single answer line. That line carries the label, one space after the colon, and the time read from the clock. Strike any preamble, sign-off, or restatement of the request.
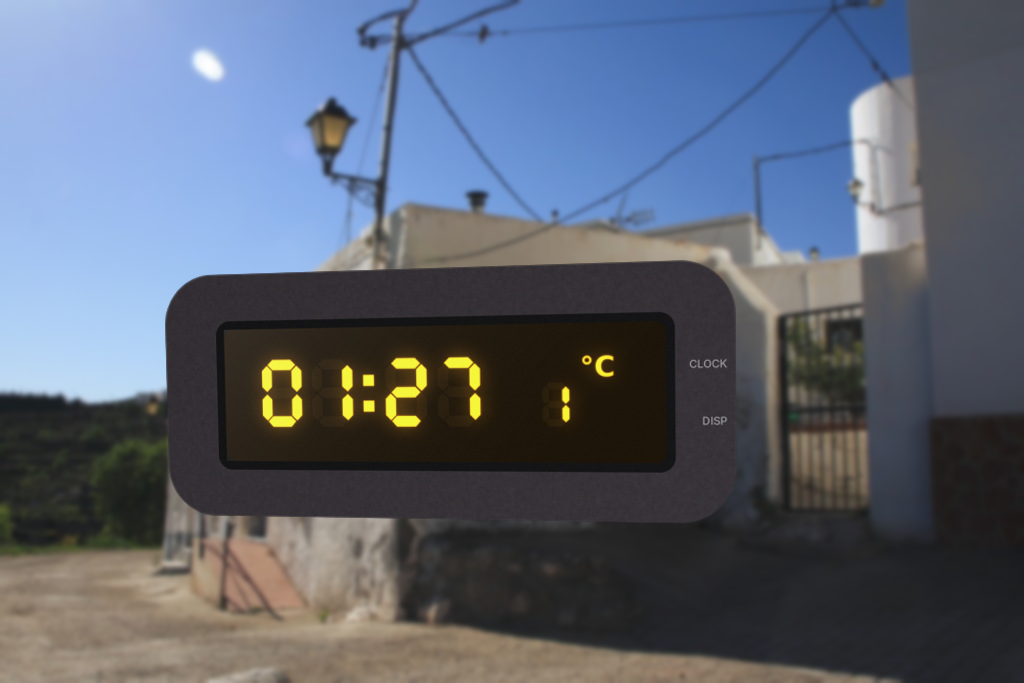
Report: 1:27
